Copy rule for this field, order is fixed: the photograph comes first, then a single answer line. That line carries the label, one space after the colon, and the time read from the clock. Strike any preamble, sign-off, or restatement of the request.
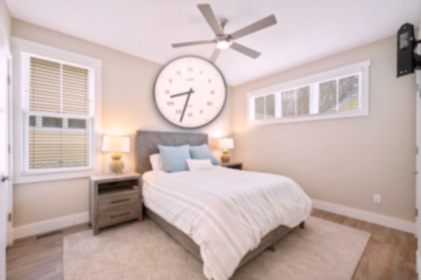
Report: 8:33
